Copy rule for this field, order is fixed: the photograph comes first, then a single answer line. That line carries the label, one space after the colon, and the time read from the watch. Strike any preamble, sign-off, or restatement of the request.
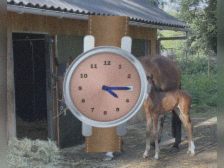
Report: 4:15
